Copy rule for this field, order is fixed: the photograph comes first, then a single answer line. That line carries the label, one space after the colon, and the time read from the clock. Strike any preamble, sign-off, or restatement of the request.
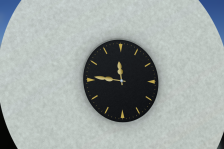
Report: 11:46
